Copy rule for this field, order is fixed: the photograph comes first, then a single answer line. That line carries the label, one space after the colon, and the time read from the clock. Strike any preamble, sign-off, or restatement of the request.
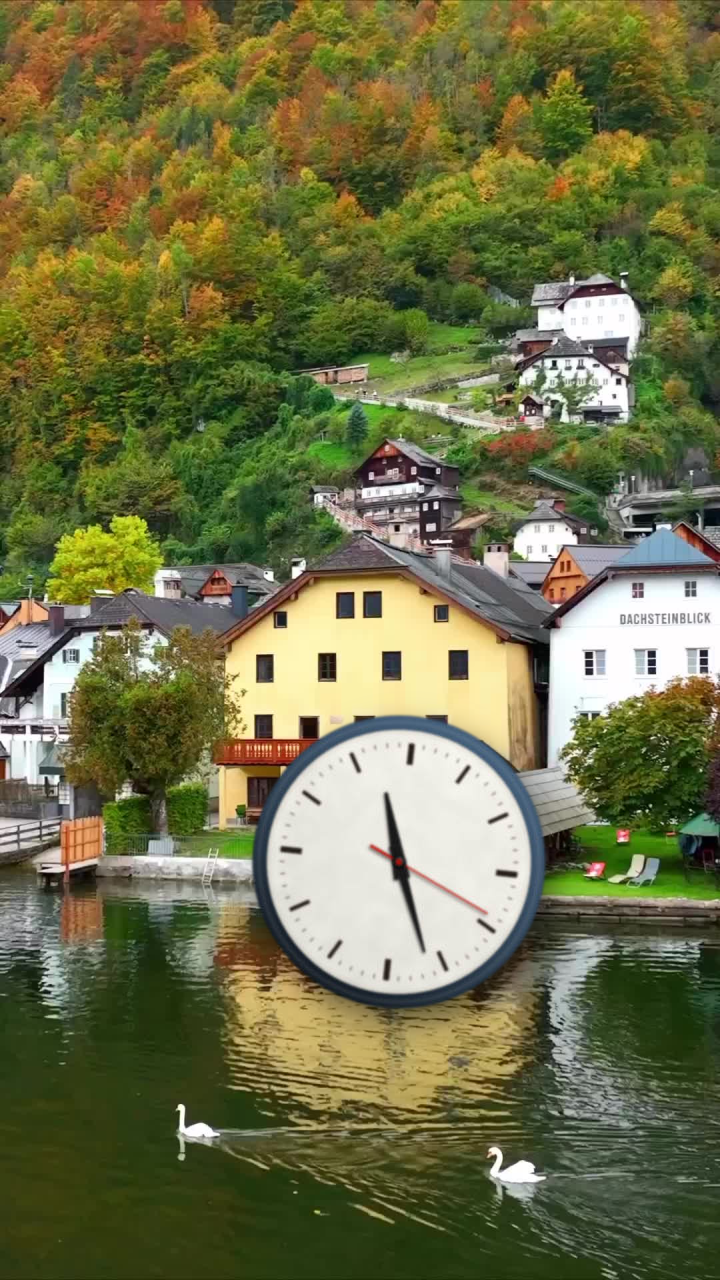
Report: 11:26:19
